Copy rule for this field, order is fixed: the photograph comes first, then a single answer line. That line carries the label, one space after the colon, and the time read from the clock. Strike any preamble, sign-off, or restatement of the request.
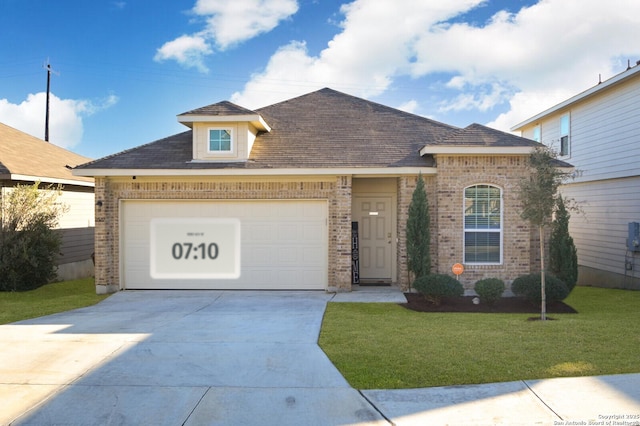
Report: 7:10
